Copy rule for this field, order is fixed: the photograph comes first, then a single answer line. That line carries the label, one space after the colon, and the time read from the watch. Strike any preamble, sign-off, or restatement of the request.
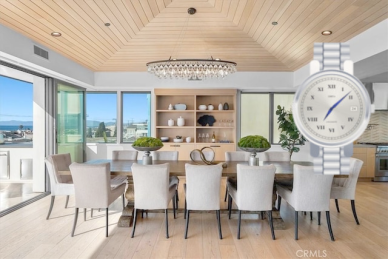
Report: 7:08
